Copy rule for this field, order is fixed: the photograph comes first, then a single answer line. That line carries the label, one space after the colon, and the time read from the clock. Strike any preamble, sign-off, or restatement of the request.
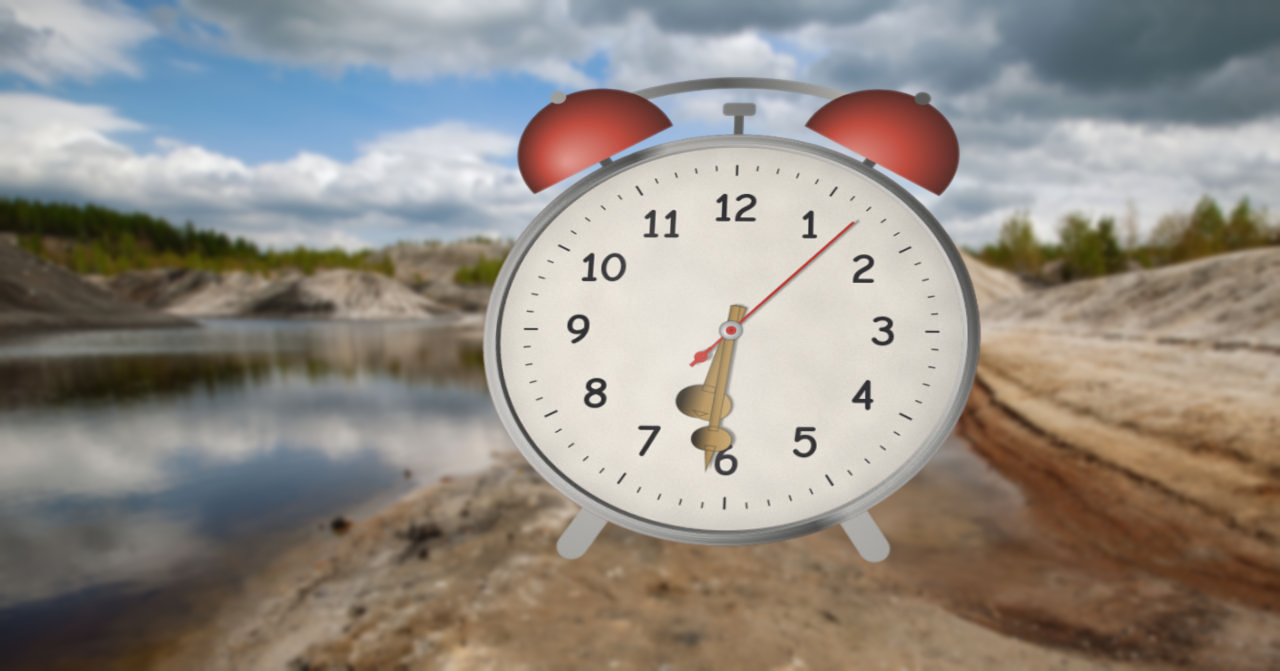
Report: 6:31:07
